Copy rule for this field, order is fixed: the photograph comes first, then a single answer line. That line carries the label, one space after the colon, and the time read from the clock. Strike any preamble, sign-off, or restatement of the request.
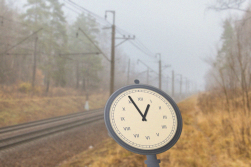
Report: 12:56
